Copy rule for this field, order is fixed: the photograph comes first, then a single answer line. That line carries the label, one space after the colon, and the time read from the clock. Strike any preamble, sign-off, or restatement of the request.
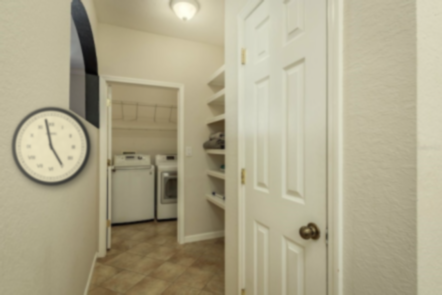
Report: 4:58
